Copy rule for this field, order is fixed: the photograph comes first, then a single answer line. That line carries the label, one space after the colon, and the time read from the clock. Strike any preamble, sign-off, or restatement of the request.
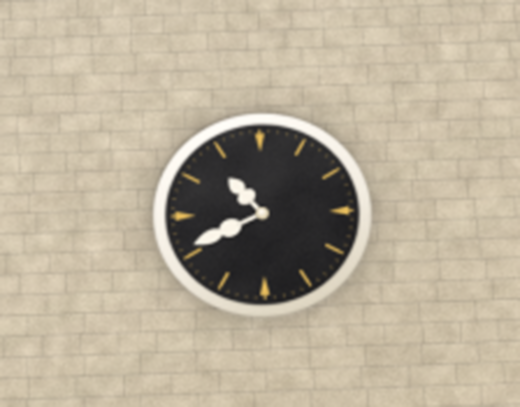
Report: 10:41
